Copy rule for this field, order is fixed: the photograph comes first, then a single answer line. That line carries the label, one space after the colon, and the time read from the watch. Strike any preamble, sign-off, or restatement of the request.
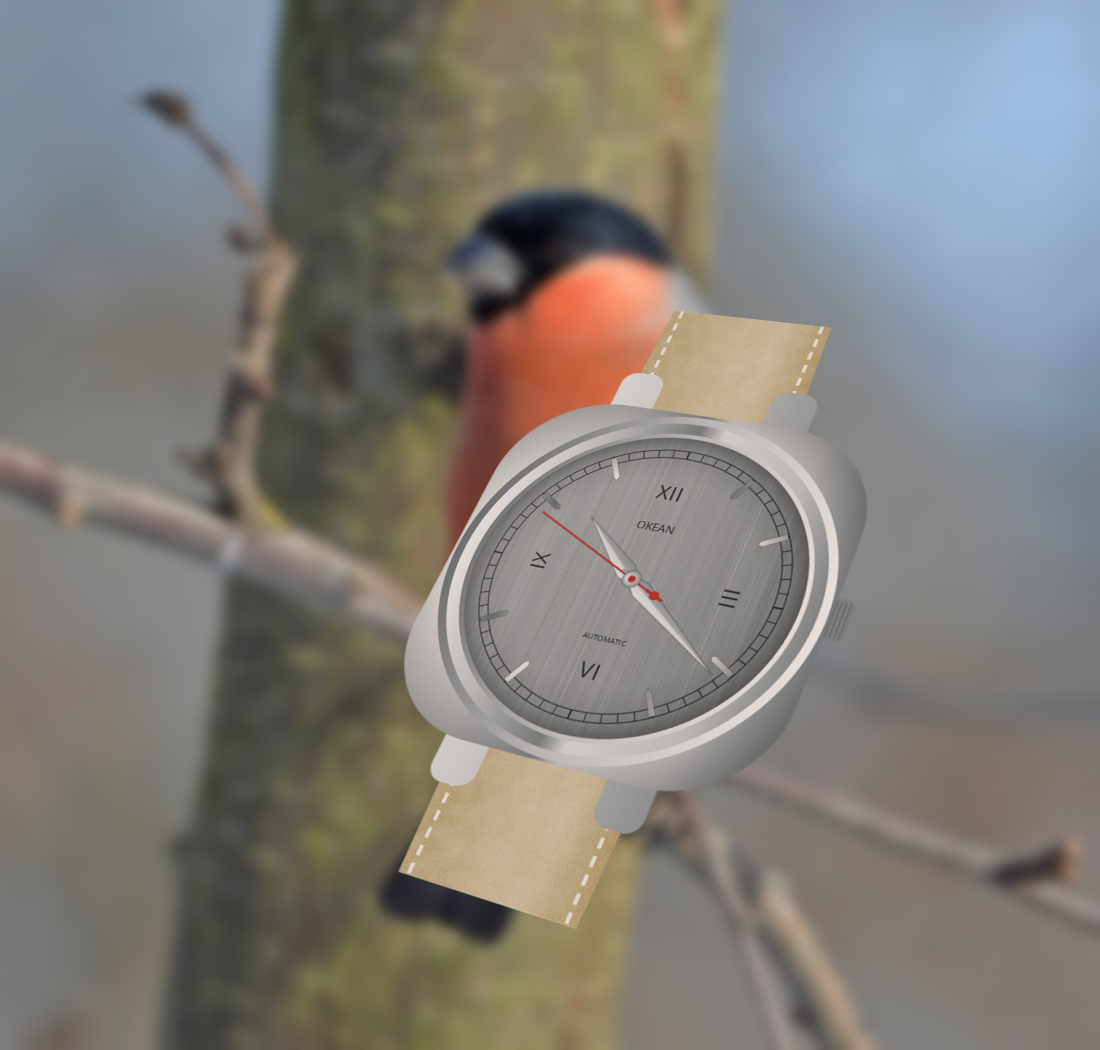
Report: 10:20:49
